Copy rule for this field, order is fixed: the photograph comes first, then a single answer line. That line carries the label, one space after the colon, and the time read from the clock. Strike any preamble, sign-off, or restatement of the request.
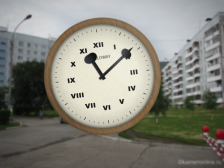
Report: 11:09
